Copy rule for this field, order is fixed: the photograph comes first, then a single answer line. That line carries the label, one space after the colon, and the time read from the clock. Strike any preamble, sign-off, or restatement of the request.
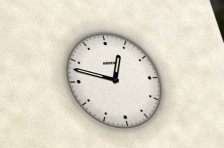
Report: 12:48
